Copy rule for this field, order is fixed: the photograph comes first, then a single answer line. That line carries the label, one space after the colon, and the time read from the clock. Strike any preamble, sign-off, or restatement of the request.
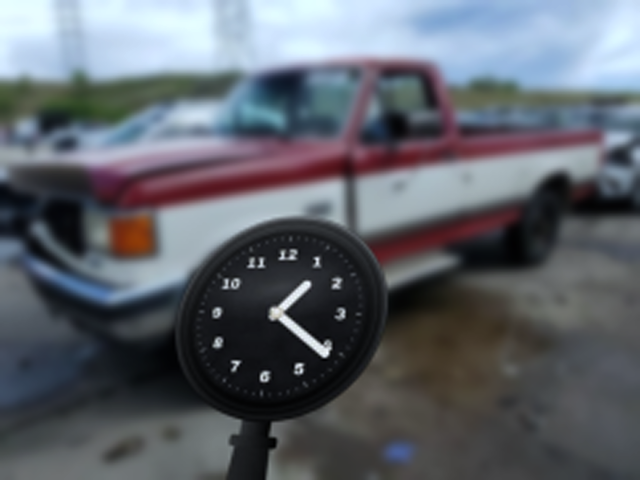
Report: 1:21
